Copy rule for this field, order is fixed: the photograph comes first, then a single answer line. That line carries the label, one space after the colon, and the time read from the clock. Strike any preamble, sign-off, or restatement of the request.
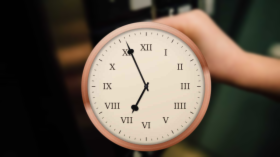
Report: 6:56
